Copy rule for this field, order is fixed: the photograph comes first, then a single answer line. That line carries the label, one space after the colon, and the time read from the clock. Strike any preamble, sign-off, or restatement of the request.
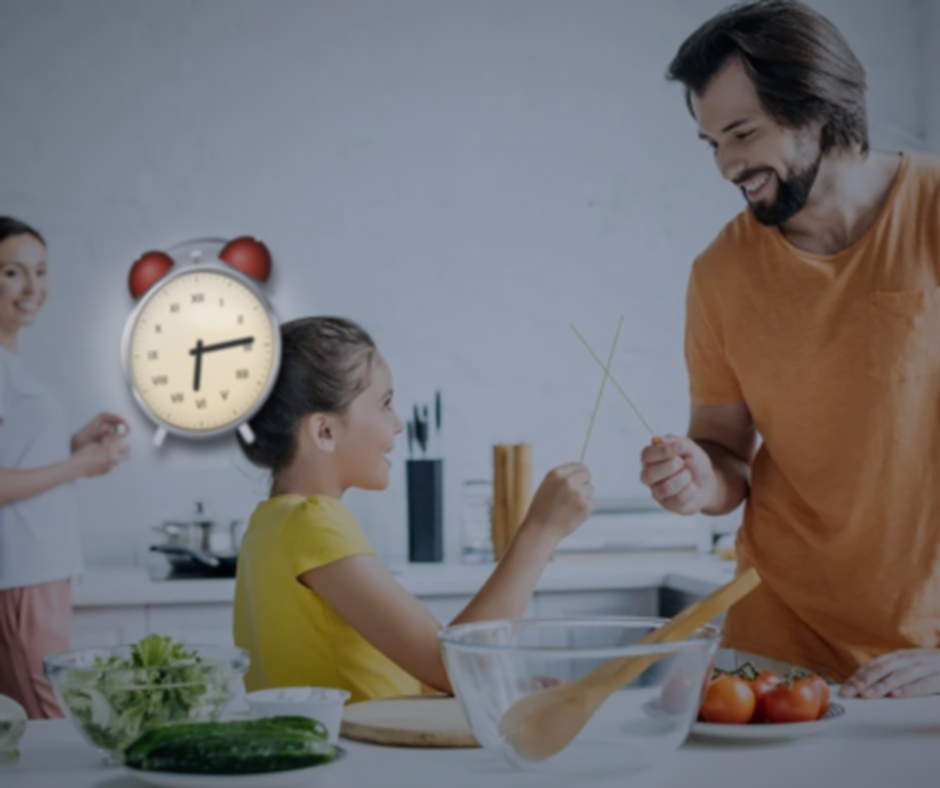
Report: 6:14
